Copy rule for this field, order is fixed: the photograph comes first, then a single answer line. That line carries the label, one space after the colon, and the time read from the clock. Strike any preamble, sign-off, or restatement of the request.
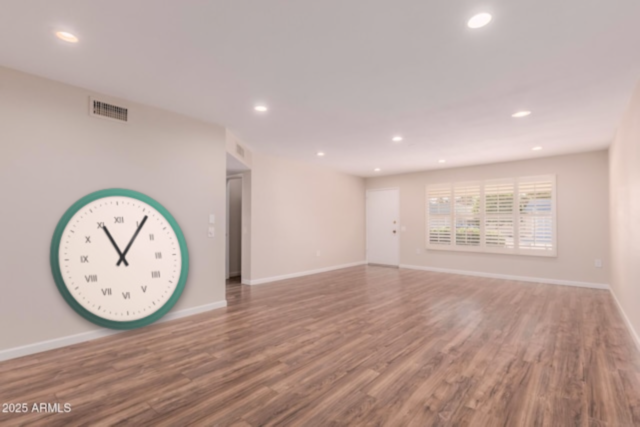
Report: 11:06
